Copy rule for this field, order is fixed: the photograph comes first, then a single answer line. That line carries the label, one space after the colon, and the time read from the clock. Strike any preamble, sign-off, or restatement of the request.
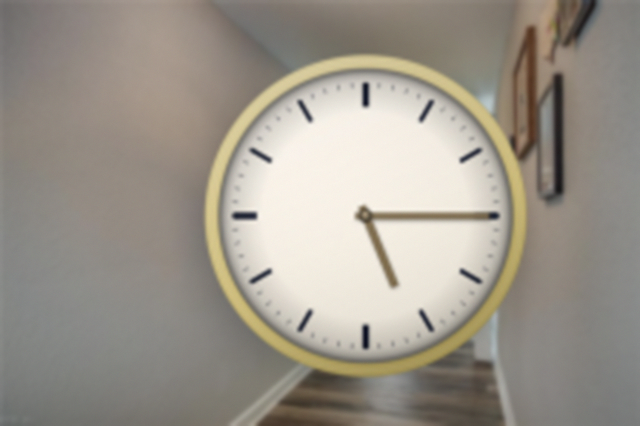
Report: 5:15
